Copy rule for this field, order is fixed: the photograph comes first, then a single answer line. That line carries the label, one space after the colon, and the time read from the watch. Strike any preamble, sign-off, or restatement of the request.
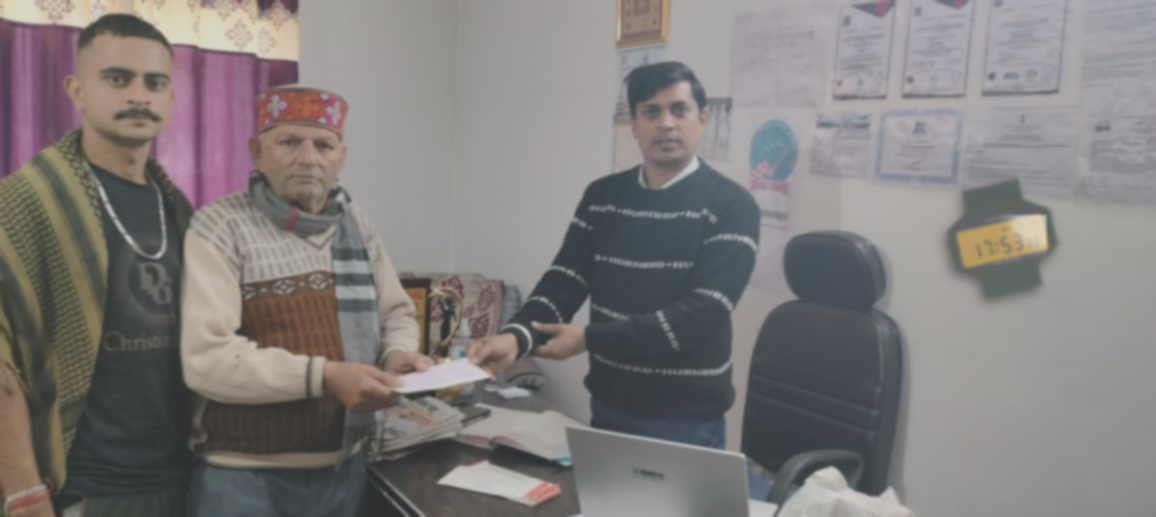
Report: 17:53
